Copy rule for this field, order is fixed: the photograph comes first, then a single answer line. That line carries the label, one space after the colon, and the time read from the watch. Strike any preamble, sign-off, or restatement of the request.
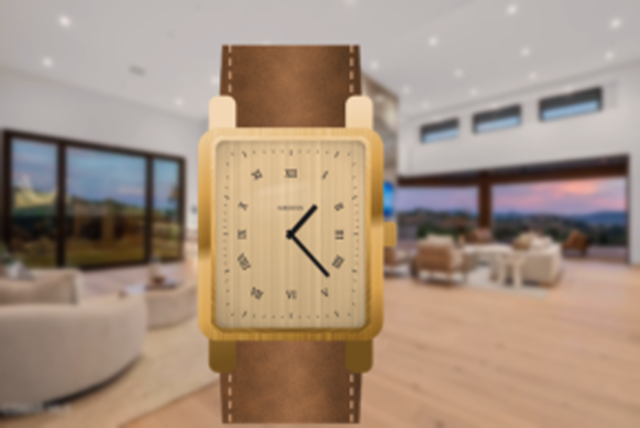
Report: 1:23
